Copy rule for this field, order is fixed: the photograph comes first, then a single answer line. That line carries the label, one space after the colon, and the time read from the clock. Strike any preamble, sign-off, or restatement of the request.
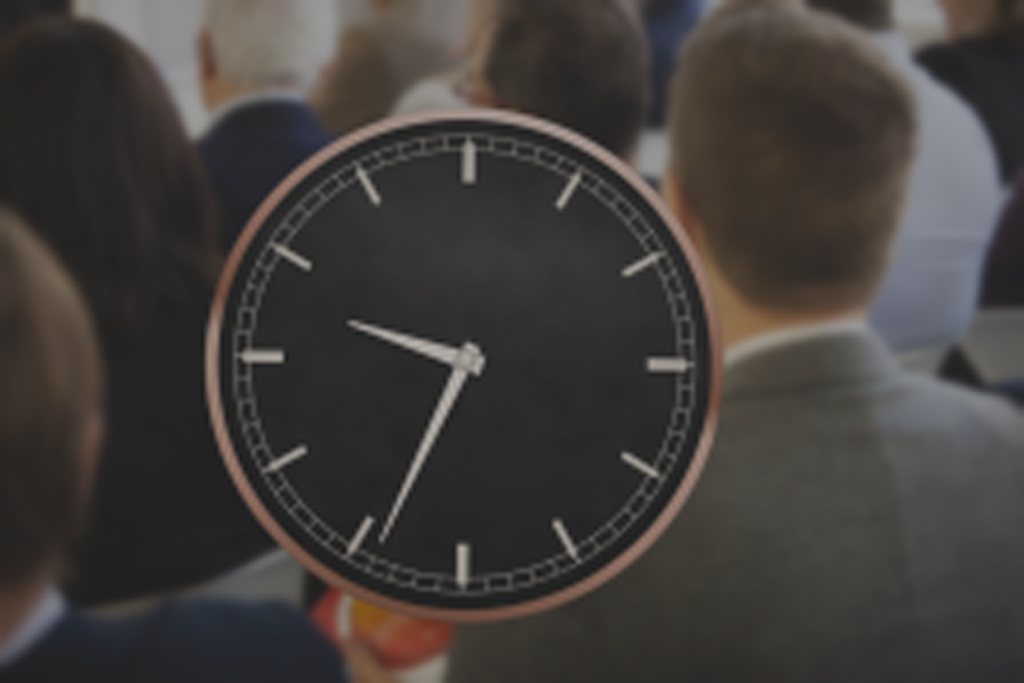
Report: 9:34
